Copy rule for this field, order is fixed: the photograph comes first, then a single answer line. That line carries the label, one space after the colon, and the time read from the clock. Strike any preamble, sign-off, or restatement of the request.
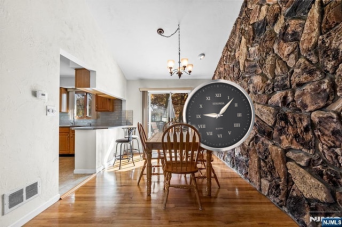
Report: 9:07
